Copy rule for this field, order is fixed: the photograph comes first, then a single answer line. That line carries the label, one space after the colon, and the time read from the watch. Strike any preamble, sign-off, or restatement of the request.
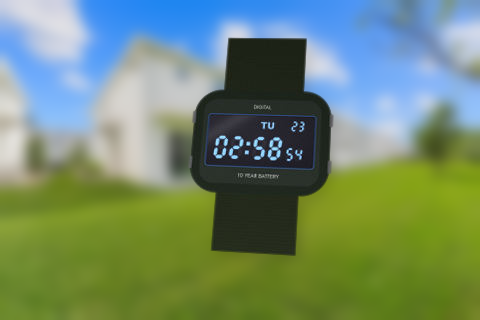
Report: 2:58:54
